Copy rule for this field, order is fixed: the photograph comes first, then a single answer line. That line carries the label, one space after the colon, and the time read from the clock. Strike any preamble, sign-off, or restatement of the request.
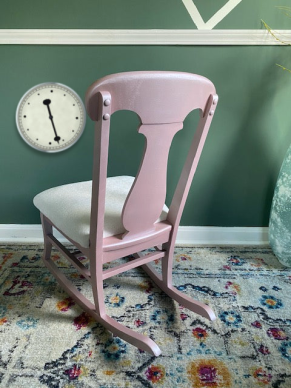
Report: 11:27
